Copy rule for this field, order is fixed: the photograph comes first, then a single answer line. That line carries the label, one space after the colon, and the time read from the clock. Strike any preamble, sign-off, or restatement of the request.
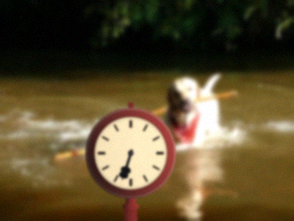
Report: 6:33
